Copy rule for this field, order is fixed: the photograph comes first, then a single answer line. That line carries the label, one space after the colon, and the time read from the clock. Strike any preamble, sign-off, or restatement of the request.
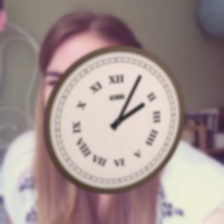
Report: 2:05
